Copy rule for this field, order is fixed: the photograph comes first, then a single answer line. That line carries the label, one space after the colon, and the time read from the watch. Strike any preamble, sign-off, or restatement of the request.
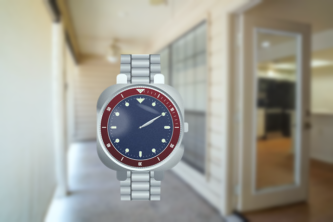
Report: 2:10
